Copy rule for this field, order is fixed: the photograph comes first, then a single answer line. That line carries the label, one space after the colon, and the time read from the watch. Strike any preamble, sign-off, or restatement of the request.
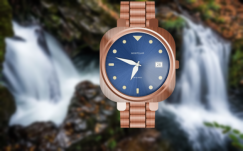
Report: 6:48
